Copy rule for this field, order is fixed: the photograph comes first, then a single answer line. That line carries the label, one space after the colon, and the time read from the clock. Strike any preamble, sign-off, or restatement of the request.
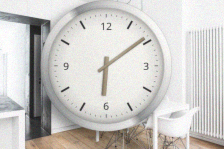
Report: 6:09
